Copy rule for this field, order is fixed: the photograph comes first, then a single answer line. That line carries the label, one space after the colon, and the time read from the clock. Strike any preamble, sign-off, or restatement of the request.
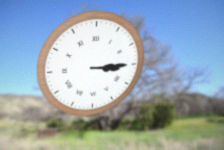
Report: 3:15
